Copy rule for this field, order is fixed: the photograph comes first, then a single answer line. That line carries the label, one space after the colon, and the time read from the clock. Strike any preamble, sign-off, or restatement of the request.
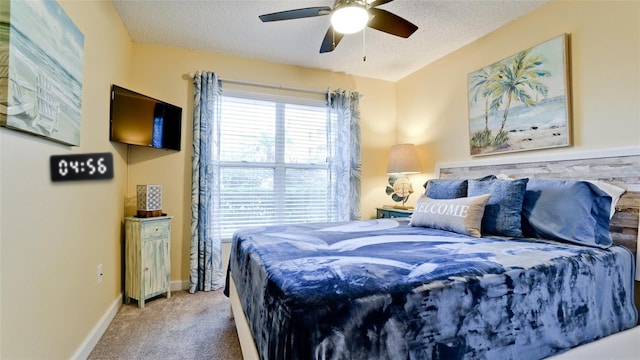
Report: 4:56
